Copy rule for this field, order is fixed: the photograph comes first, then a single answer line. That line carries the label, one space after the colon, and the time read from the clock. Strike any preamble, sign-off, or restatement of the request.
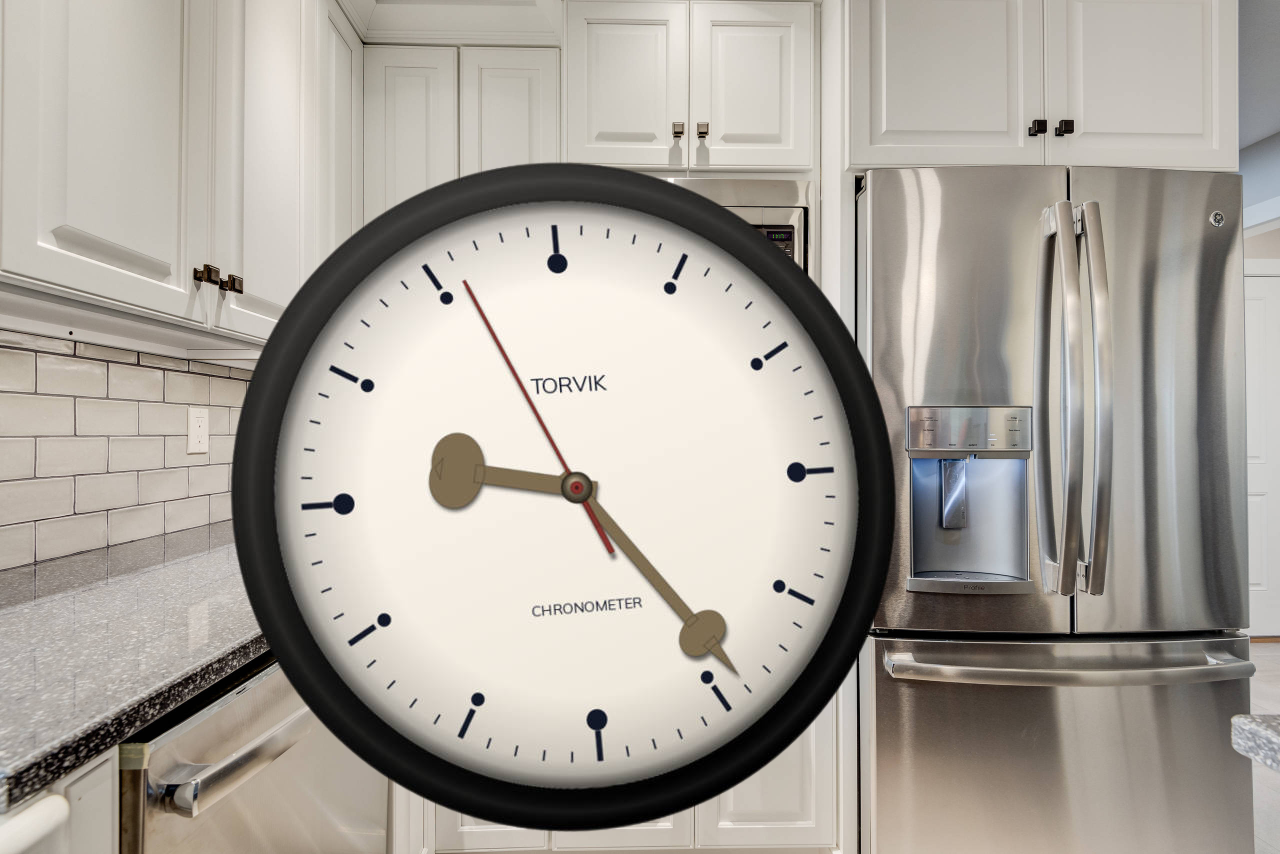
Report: 9:23:56
